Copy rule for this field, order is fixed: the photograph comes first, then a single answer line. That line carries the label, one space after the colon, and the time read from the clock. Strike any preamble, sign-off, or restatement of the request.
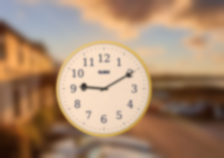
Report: 9:10
